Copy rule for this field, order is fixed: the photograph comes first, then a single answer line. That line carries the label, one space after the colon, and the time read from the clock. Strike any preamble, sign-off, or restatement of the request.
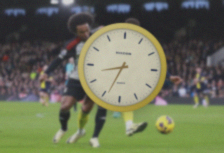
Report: 8:34
